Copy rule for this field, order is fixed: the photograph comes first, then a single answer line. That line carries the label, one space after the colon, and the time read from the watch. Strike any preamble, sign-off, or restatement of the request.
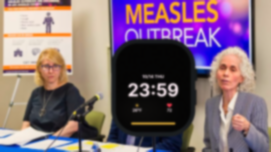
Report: 23:59
